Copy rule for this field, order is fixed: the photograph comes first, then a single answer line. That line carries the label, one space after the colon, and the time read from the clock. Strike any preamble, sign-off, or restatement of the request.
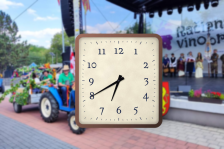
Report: 6:40
